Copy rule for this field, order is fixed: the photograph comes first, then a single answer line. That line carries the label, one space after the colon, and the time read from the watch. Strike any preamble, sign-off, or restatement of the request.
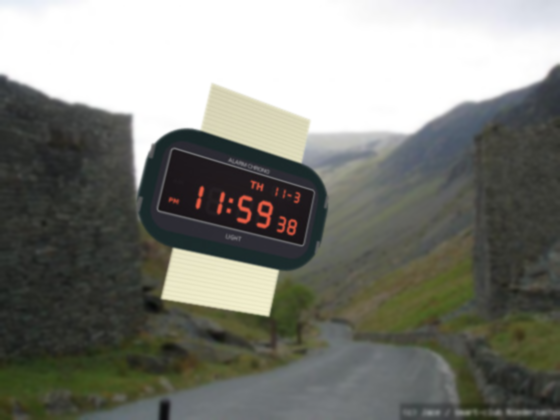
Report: 11:59:38
